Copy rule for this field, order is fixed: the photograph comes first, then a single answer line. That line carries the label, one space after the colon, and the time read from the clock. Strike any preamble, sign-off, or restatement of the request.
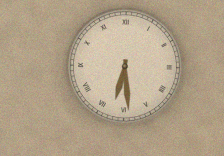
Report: 6:29
